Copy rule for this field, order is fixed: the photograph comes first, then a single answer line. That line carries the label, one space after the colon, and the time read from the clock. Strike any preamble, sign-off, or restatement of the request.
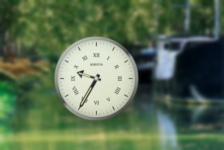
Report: 9:35
